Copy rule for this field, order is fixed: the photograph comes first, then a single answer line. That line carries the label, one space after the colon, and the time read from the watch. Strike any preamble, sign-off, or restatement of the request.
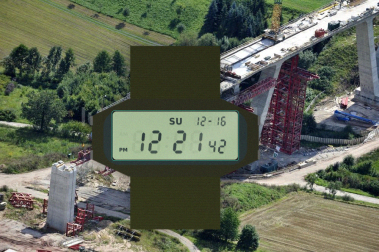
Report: 12:21:42
